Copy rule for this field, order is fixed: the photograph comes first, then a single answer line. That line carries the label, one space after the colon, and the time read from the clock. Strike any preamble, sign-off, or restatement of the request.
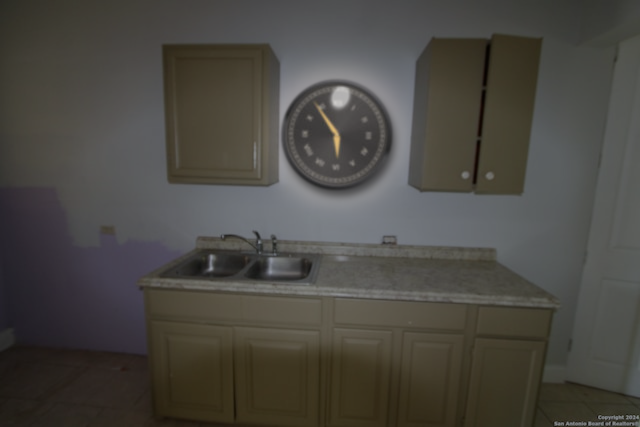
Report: 5:54
